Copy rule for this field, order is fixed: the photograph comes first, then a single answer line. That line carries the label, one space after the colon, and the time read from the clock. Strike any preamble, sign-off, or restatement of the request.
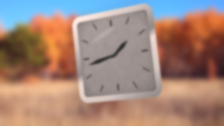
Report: 1:43
